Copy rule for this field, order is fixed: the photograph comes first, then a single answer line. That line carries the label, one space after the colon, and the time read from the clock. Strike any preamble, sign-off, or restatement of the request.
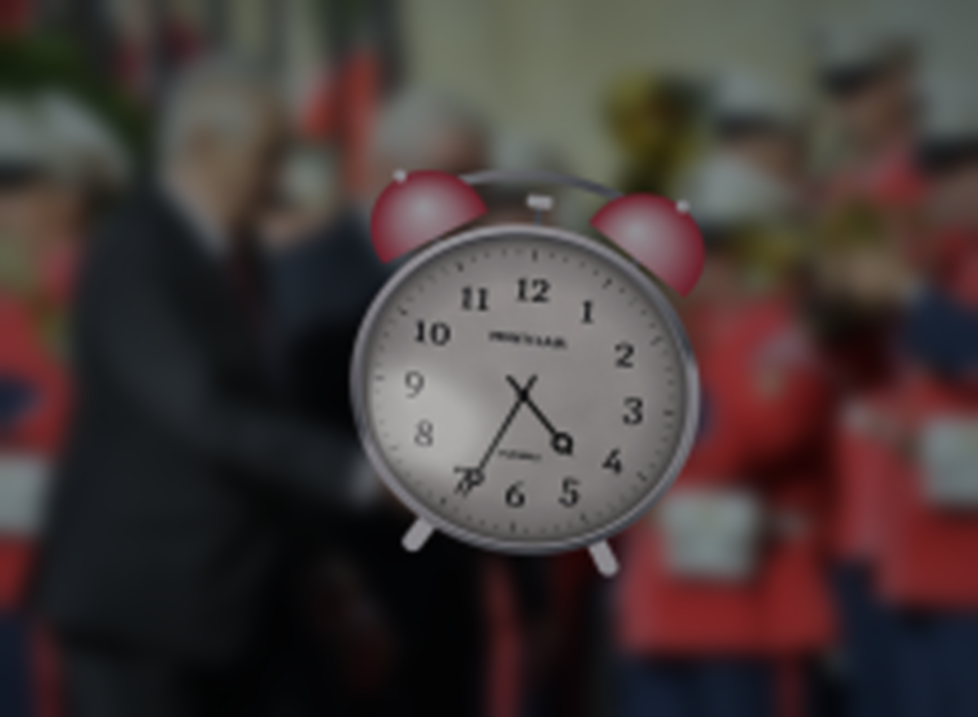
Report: 4:34
